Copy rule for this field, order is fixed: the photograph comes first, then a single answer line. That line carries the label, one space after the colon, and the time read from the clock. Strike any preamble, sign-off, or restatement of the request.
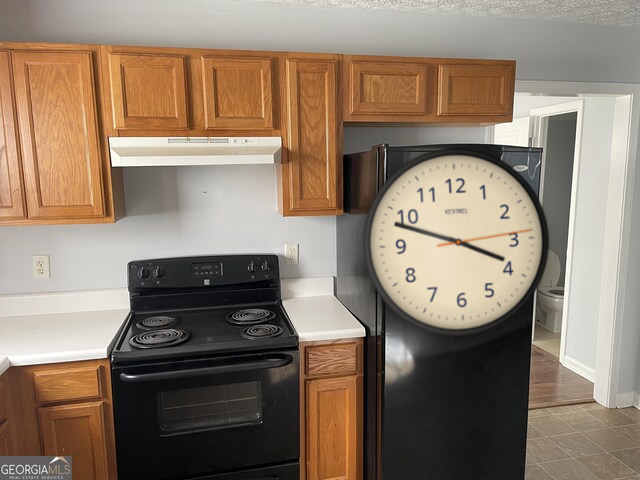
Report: 3:48:14
